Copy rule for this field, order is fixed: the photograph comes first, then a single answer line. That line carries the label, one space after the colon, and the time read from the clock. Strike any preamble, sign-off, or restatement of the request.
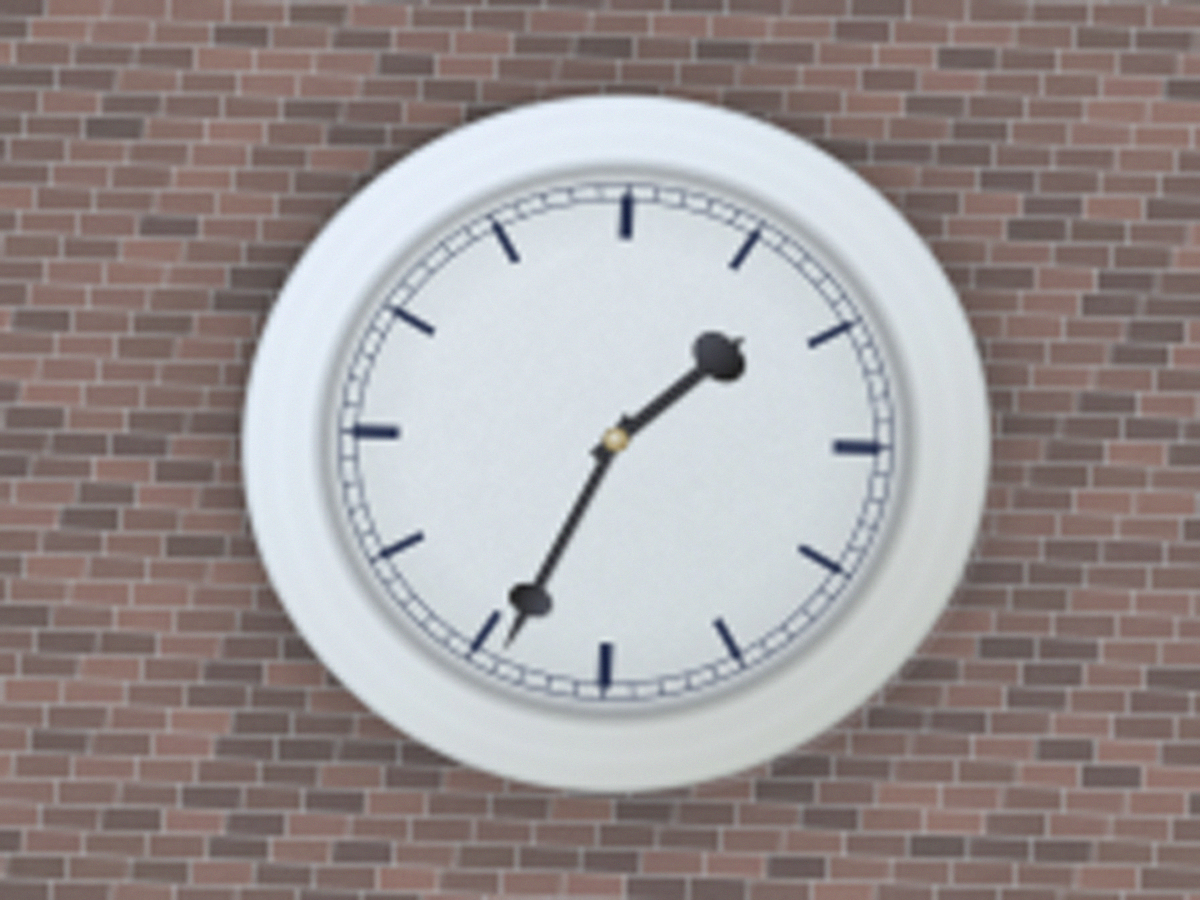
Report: 1:34
